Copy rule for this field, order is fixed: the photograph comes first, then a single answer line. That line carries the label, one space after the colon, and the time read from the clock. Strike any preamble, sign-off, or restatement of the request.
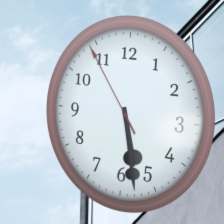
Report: 5:27:54
